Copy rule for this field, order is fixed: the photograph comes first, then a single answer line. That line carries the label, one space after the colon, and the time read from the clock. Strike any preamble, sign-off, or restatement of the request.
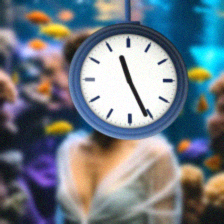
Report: 11:26
